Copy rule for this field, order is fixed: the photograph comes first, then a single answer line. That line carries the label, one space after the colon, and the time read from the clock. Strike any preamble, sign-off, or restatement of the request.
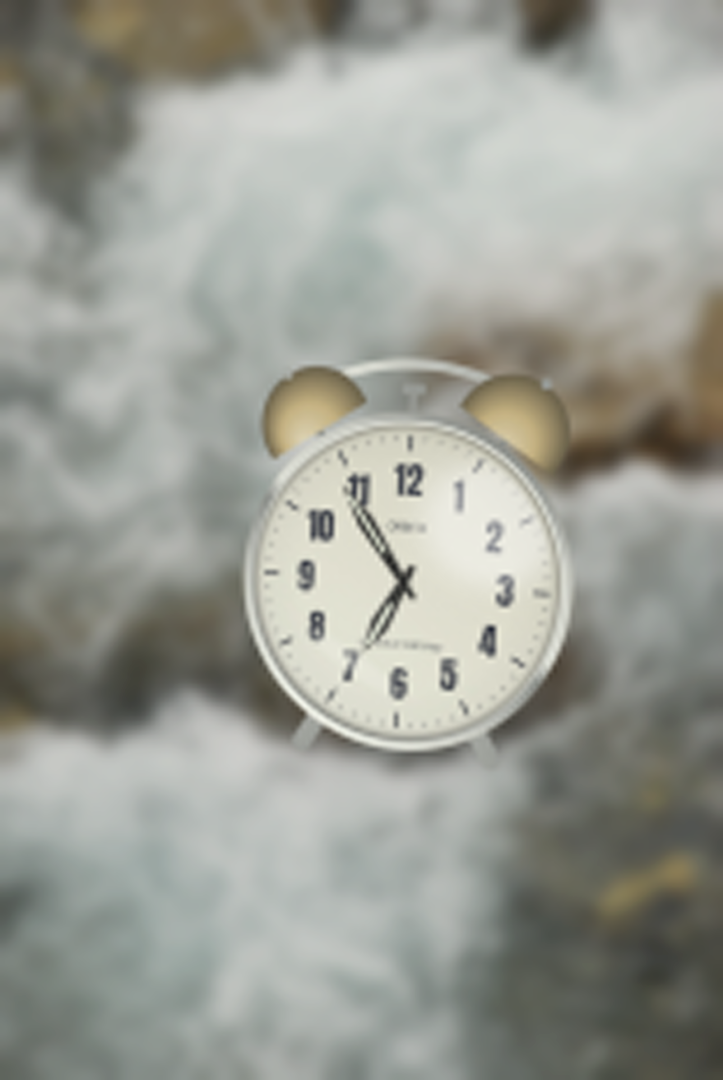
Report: 6:54
